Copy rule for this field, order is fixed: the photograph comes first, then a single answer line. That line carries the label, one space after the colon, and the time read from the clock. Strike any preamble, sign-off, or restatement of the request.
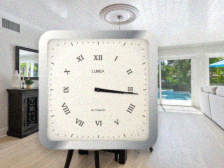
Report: 3:16
